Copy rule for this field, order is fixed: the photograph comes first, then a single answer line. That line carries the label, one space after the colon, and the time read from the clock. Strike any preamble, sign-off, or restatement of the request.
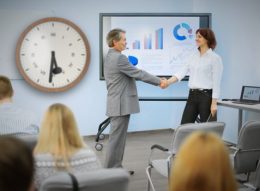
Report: 5:31
